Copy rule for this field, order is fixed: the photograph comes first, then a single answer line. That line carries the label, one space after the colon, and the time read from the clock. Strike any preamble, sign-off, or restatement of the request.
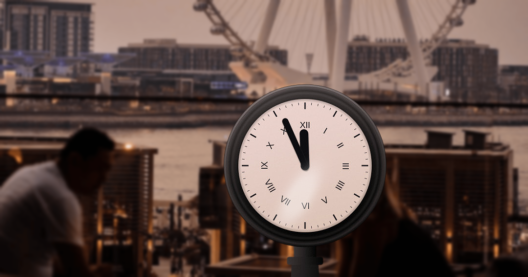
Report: 11:56
